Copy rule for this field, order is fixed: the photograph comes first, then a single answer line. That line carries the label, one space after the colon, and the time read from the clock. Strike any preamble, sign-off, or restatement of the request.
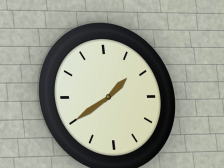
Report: 1:40
